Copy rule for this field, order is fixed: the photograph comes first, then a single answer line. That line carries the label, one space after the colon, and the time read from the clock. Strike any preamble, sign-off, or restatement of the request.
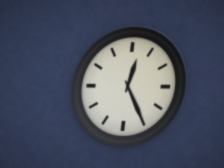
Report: 12:25
